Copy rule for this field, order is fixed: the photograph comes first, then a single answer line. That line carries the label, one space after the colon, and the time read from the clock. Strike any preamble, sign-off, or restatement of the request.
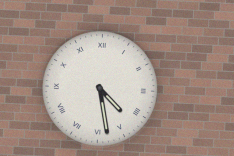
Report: 4:28
